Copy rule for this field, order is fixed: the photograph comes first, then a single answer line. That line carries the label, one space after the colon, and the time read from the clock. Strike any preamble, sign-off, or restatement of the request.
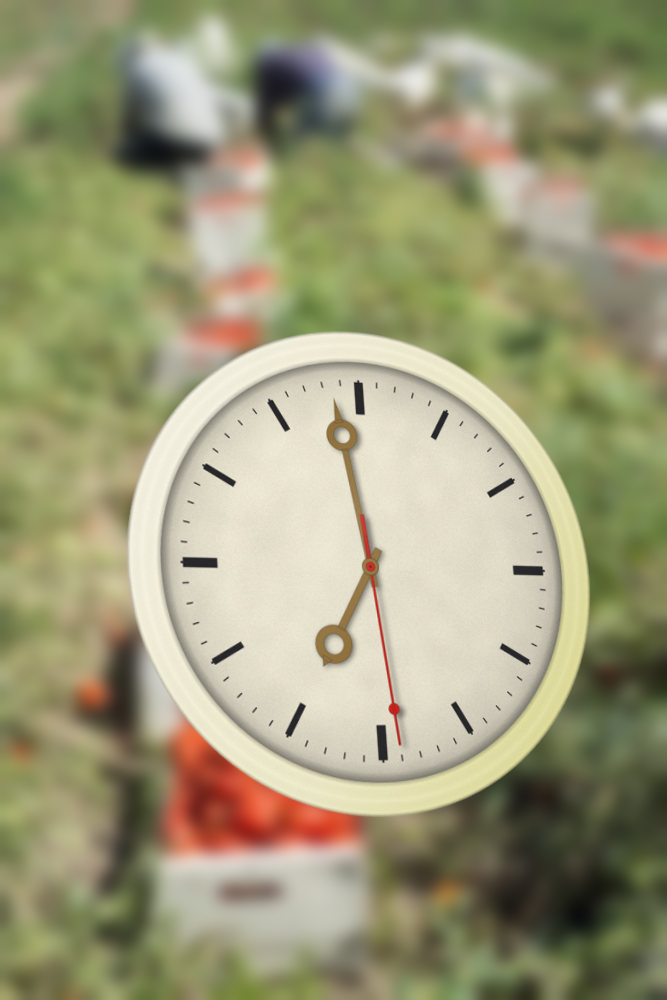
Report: 6:58:29
